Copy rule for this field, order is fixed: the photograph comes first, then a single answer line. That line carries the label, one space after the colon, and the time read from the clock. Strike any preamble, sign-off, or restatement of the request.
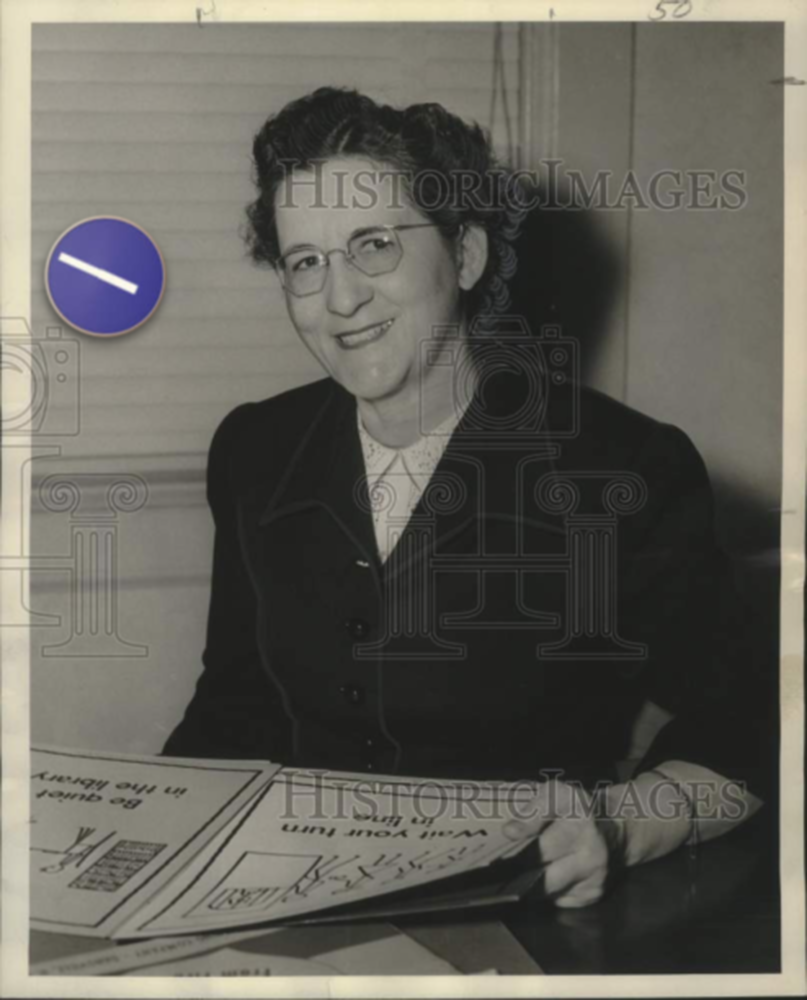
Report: 3:49
